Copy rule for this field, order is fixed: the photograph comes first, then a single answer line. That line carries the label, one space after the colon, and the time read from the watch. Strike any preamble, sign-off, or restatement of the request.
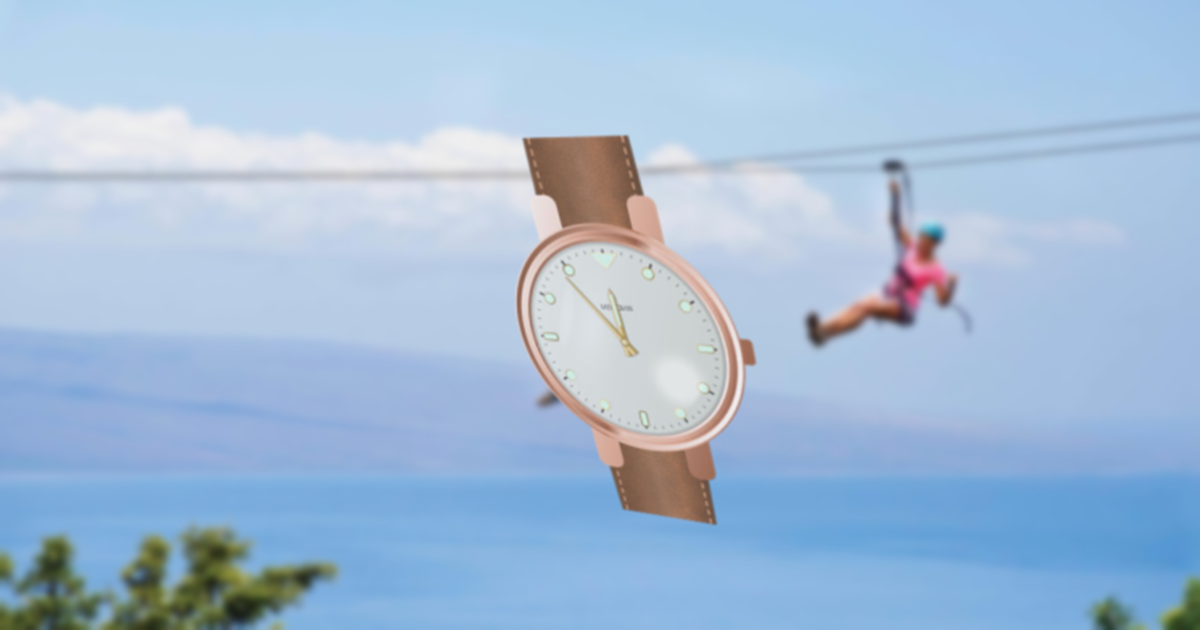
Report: 11:54
